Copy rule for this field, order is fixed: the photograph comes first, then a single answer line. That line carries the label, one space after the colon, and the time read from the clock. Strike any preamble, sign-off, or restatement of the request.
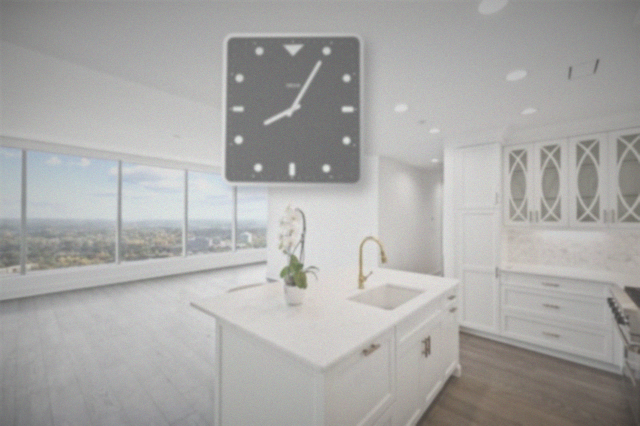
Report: 8:05
